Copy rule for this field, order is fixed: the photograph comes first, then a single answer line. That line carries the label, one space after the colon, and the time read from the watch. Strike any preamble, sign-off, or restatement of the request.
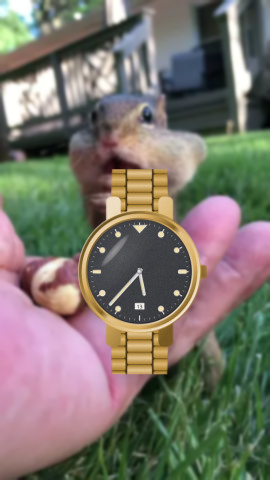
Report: 5:37
